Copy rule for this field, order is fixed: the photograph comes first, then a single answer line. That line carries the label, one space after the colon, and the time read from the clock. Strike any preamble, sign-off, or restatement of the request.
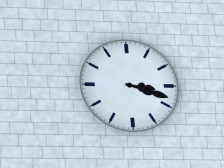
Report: 3:18
